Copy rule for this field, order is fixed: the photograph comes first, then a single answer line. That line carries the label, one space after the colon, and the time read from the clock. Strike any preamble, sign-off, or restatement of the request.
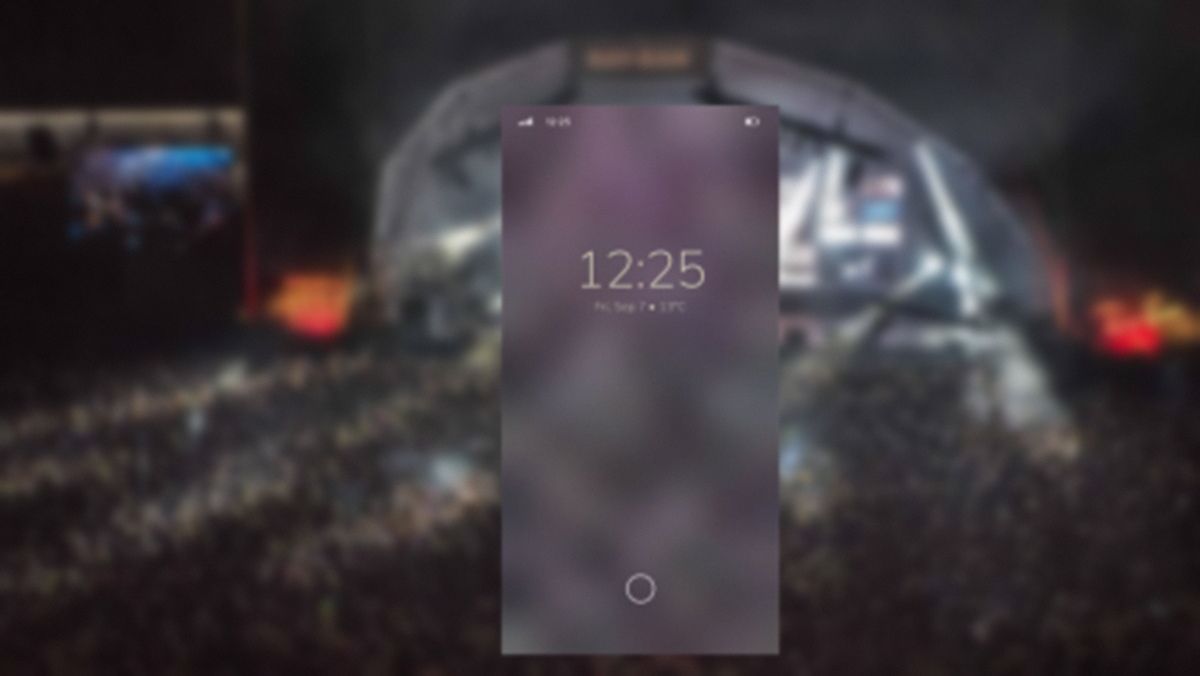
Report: 12:25
